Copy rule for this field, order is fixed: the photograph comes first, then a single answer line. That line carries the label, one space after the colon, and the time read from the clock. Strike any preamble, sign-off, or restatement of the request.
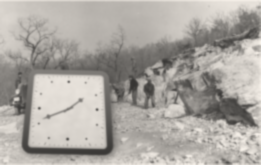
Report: 1:41
